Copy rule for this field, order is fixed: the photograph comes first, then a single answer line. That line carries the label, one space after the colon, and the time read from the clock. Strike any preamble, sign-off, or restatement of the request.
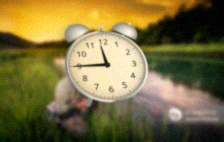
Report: 11:45
